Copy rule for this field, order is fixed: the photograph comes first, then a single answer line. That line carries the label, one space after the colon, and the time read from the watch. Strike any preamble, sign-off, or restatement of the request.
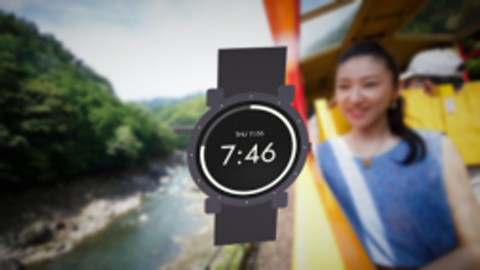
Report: 7:46
